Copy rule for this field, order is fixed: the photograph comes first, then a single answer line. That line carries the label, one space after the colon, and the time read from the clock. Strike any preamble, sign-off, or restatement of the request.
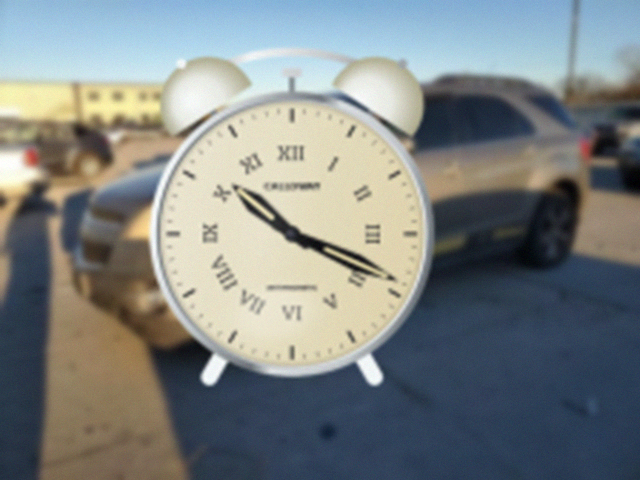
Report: 10:19
